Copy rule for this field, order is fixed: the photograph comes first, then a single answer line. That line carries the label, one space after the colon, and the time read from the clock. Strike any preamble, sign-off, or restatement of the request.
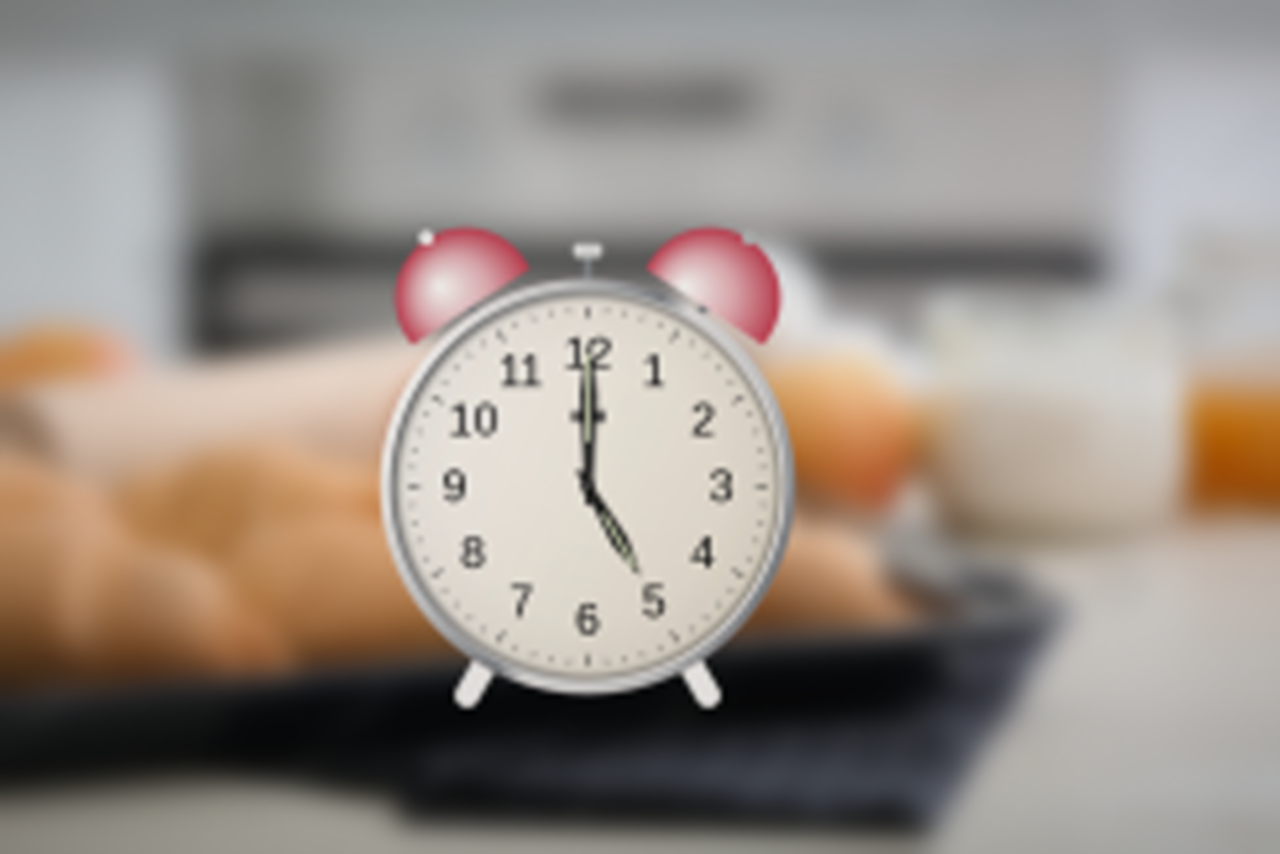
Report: 5:00
